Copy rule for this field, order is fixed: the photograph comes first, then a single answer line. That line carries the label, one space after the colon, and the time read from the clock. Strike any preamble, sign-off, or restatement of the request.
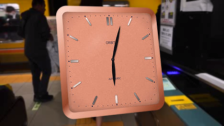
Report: 6:03
